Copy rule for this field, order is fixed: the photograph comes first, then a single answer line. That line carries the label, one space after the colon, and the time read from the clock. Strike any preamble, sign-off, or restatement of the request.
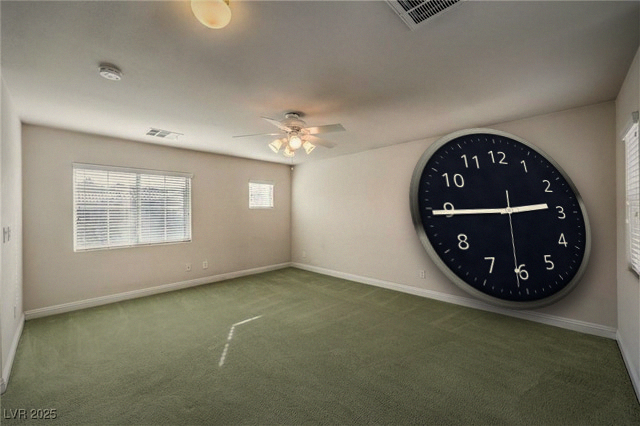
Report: 2:44:31
